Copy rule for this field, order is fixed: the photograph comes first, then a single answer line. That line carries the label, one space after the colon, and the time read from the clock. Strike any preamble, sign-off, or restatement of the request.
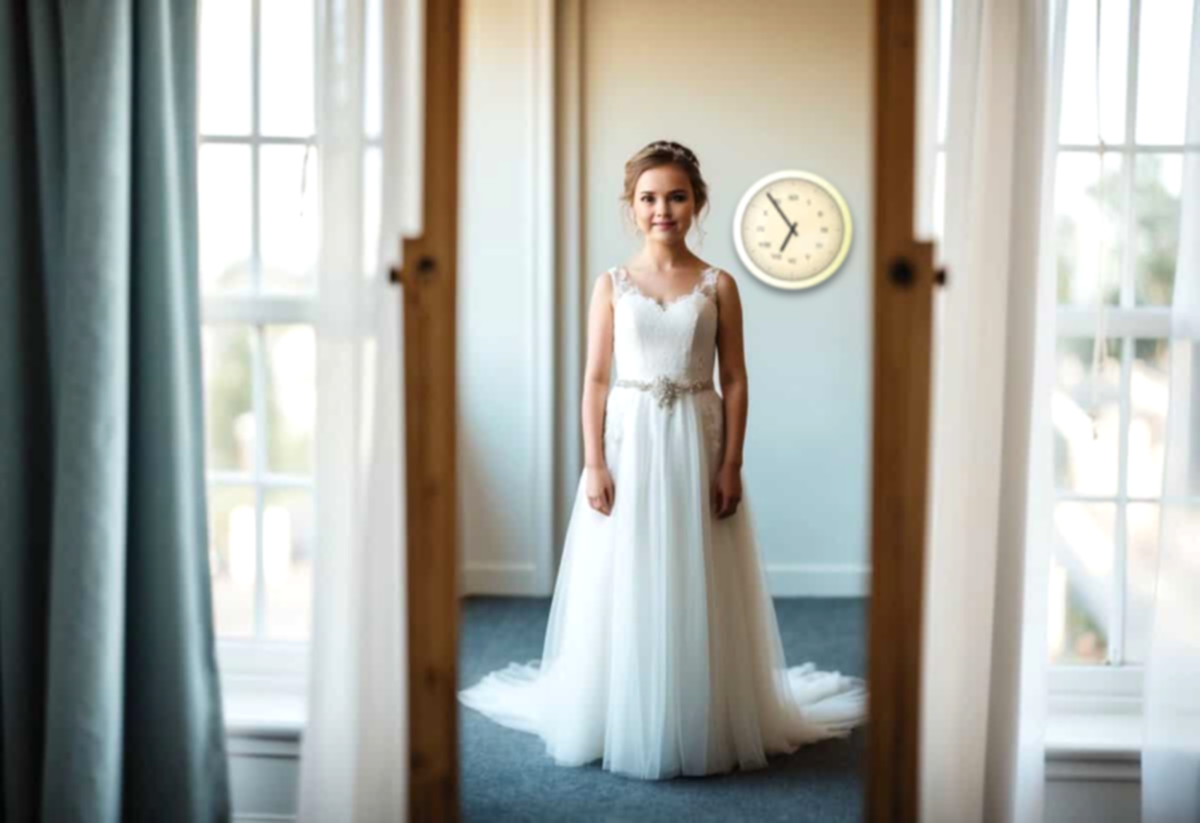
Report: 6:54
